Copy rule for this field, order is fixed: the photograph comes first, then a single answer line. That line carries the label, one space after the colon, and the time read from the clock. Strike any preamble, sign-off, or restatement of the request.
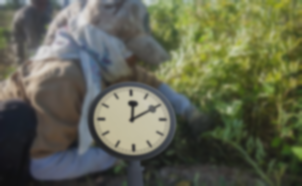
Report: 12:10
